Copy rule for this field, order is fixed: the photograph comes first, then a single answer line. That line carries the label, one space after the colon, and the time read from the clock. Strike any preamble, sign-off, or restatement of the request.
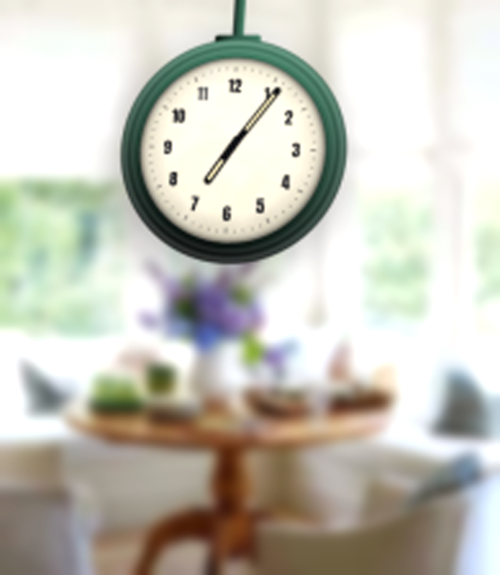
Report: 7:06
